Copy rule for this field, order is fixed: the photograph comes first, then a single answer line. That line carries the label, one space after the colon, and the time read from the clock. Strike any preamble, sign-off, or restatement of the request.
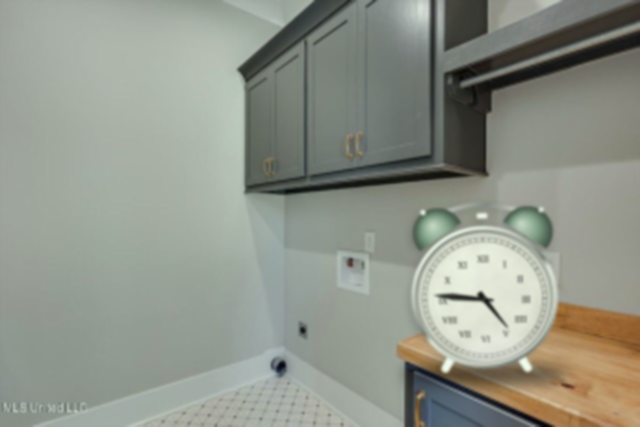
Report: 4:46
